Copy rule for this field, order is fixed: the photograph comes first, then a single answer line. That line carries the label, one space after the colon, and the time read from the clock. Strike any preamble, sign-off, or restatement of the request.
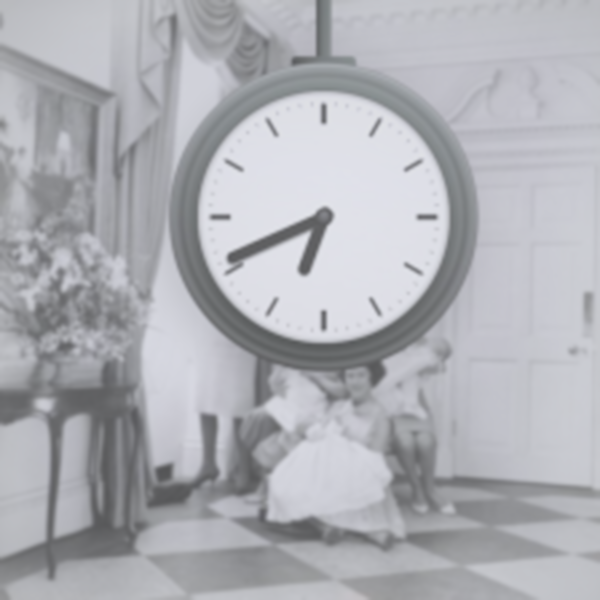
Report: 6:41
